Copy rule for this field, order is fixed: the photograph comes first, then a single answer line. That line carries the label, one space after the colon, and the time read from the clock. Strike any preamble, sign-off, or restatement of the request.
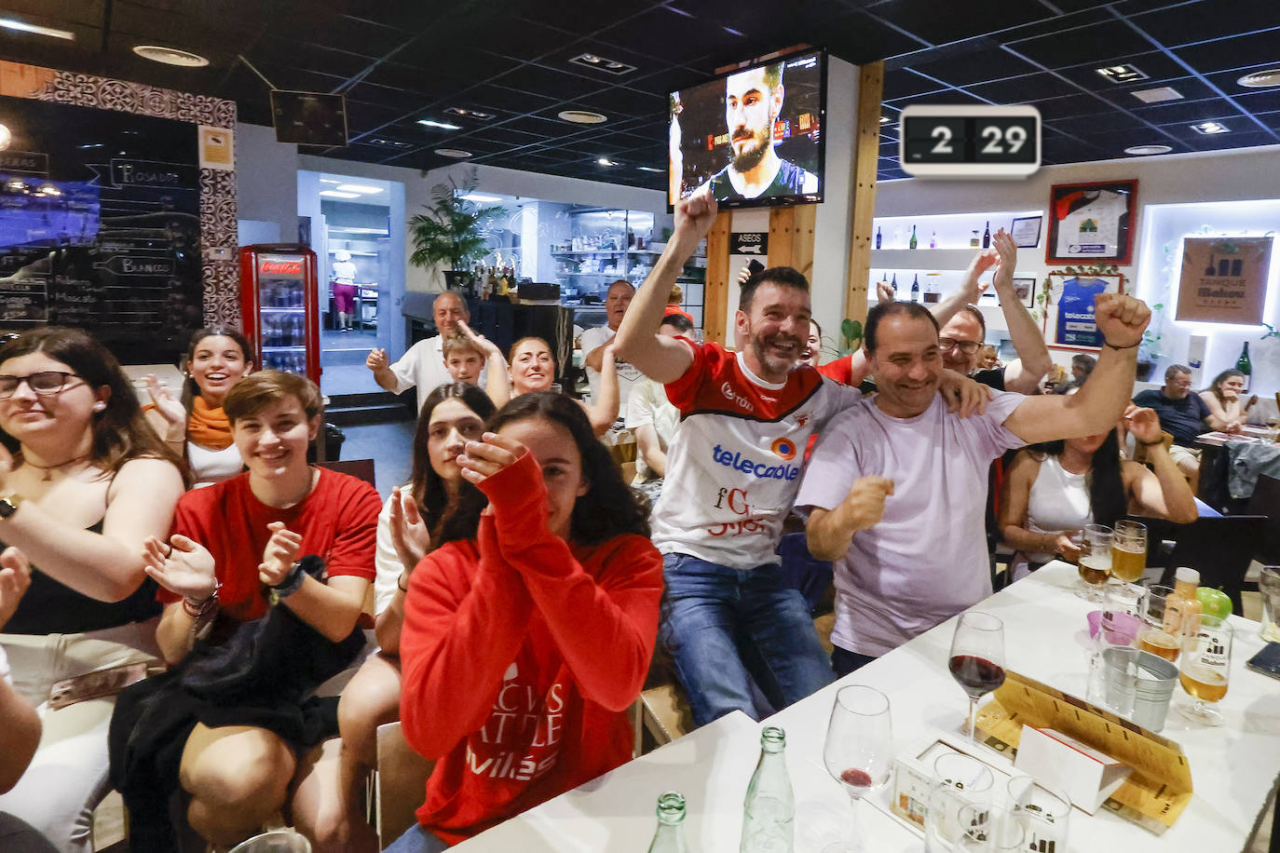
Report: 2:29
